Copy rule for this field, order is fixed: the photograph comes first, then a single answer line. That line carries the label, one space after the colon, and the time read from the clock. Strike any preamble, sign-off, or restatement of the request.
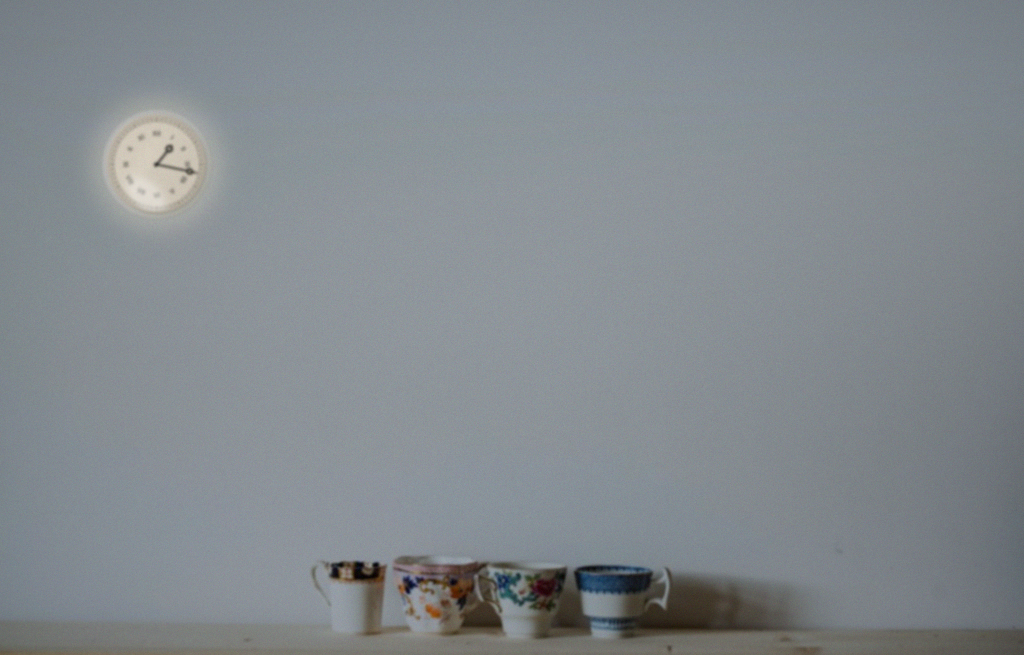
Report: 1:17
